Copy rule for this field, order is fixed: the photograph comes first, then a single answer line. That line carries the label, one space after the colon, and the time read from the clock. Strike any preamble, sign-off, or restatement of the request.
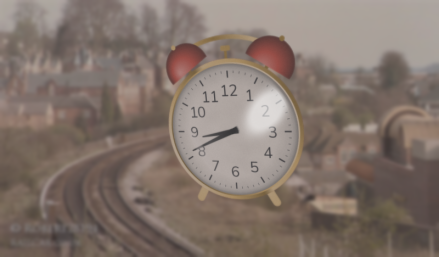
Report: 8:41
